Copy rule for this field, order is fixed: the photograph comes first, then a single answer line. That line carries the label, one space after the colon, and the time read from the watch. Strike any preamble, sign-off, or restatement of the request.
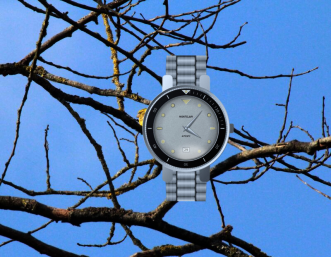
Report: 4:07
